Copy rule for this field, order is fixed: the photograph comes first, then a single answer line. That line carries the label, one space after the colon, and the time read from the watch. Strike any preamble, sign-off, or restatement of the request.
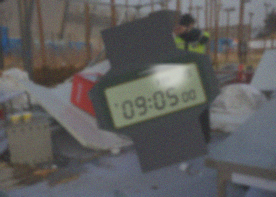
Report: 9:05
